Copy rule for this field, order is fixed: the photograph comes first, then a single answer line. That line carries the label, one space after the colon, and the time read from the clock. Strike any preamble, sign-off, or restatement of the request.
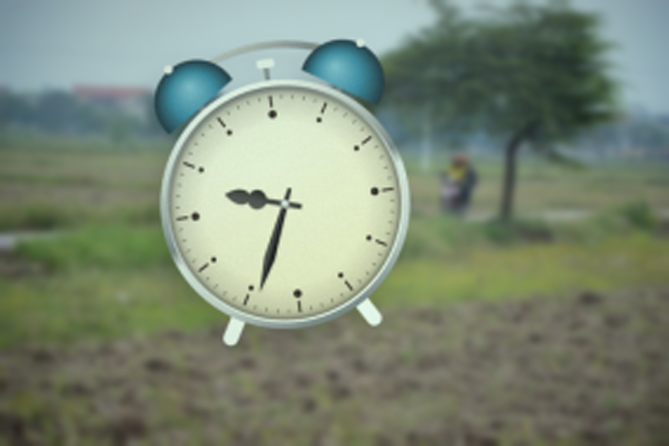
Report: 9:34
